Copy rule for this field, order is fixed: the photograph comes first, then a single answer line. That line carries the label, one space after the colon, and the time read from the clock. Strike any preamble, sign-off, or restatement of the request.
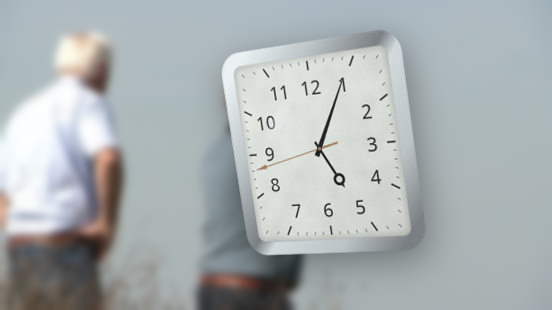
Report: 5:04:43
